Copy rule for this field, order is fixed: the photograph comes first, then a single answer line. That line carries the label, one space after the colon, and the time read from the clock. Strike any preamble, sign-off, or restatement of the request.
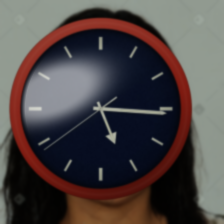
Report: 5:15:39
